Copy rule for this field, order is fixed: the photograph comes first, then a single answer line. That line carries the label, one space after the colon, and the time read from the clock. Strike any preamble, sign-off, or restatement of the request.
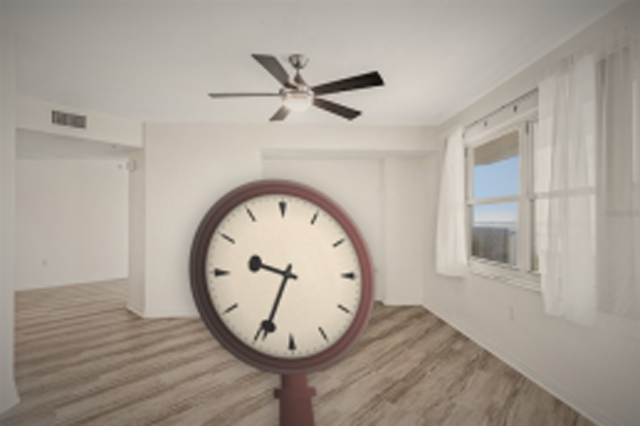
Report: 9:34
